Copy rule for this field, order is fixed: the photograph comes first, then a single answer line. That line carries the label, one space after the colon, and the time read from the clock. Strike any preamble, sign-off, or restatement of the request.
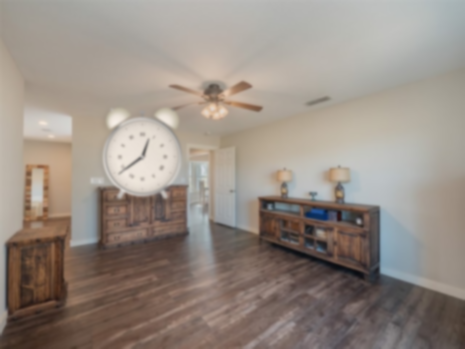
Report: 12:39
